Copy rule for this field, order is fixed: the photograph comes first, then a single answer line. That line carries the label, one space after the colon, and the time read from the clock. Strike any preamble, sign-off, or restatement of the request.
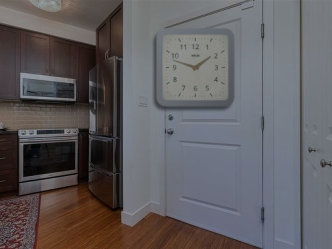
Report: 1:48
